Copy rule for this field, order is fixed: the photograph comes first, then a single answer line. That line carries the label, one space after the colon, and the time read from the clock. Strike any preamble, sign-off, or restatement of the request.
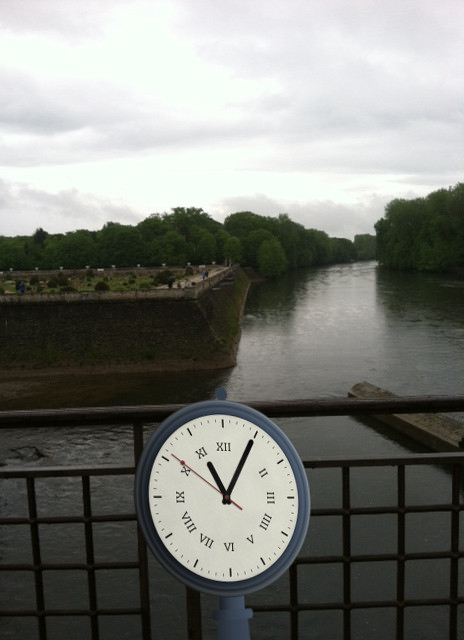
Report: 11:04:51
